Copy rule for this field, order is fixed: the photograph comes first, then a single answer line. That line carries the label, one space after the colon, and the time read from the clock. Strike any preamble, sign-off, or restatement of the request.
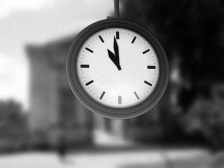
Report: 10:59
